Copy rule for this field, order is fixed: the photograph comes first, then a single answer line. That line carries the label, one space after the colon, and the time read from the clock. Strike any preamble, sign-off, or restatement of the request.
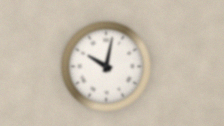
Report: 10:02
